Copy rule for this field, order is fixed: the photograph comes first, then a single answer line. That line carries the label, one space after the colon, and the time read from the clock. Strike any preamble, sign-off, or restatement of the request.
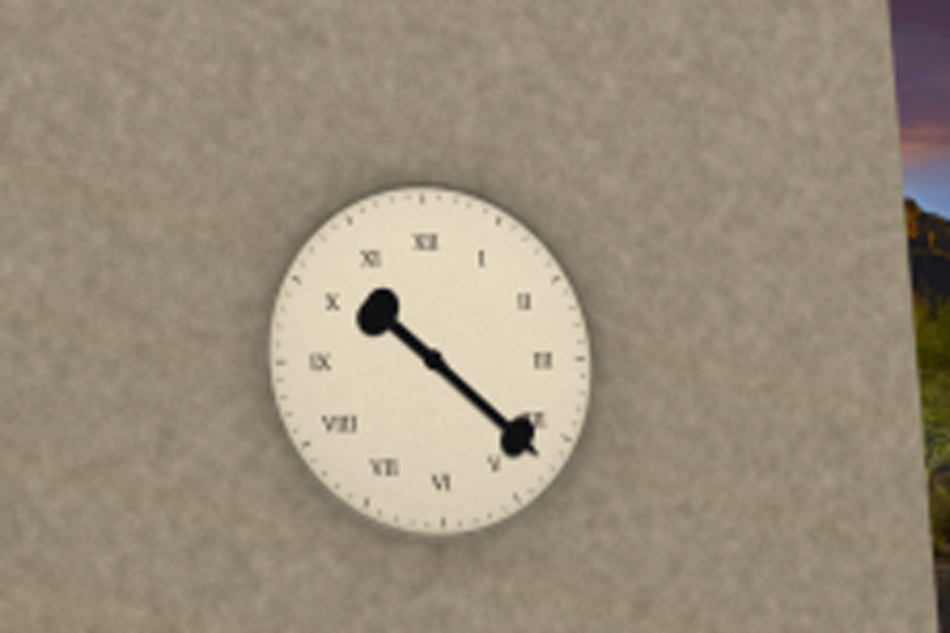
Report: 10:22
